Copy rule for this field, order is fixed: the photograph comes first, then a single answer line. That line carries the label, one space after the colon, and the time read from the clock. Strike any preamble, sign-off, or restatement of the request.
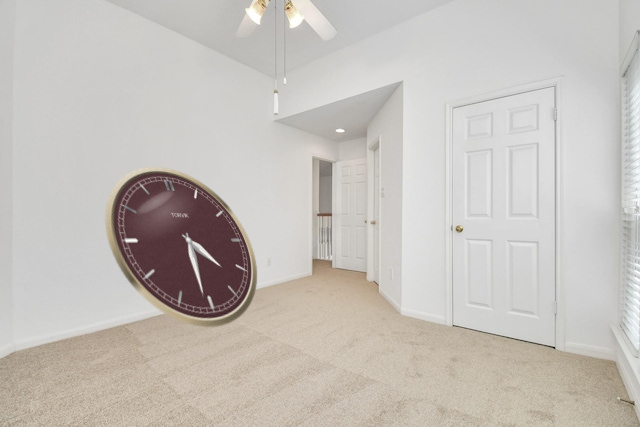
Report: 4:31
